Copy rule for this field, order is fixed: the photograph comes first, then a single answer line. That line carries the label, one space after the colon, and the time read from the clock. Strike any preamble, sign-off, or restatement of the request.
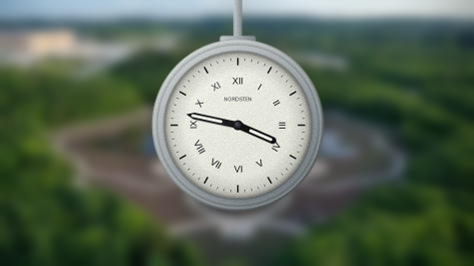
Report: 3:47
